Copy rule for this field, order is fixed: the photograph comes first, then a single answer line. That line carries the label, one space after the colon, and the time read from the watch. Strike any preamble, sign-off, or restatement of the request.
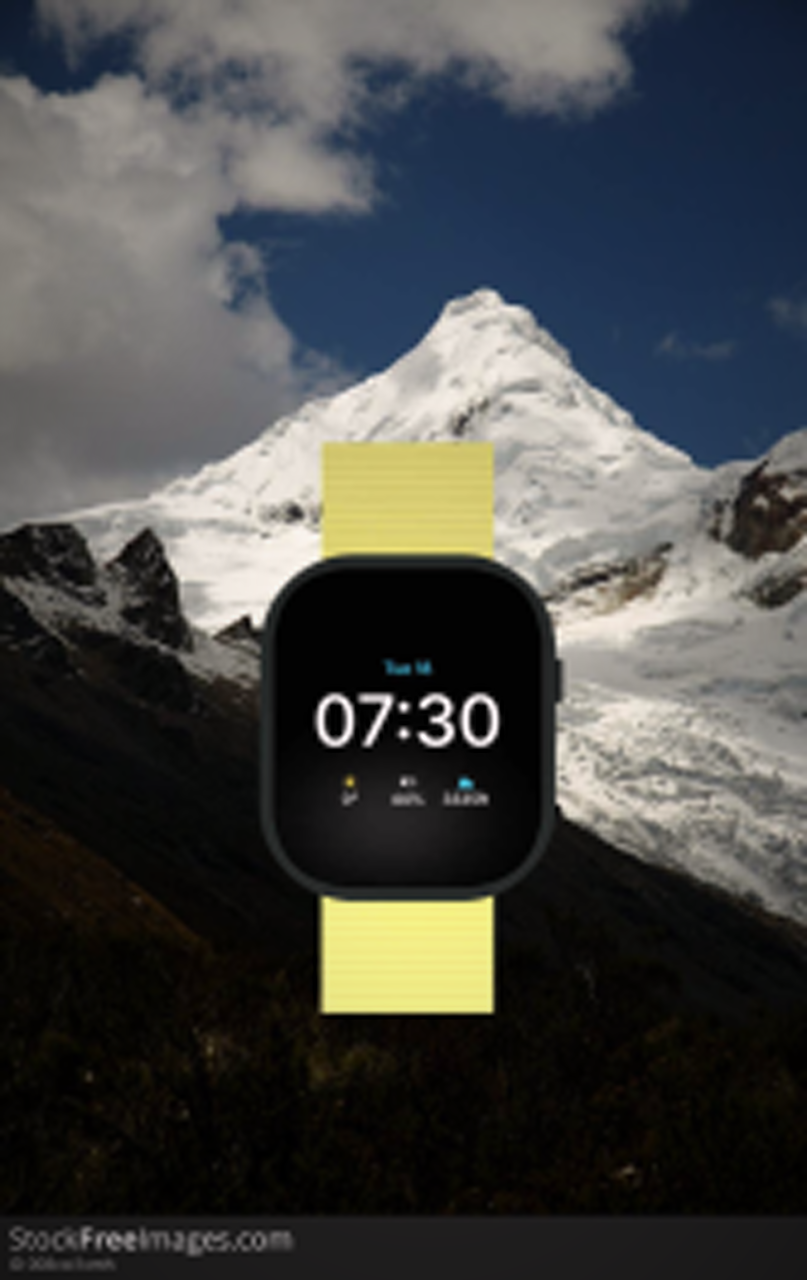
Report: 7:30
